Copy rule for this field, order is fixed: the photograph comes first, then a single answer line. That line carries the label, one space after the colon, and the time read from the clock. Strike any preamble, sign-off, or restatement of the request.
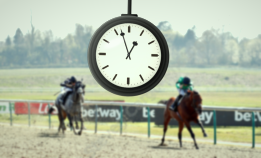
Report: 12:57
